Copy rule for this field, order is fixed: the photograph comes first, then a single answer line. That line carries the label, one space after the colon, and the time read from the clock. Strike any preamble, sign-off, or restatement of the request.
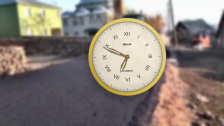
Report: 6:49
